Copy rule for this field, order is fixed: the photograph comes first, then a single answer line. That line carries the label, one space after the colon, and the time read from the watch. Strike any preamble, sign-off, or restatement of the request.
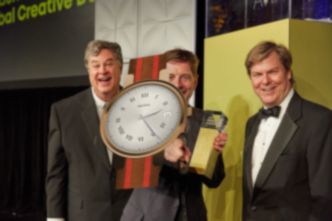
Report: 2:24
